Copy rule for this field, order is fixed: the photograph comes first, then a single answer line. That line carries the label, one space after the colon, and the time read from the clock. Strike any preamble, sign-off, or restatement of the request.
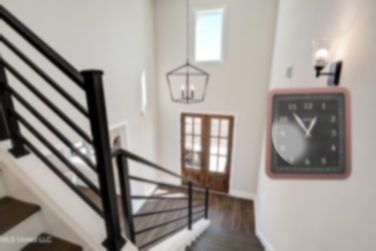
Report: 12:54
